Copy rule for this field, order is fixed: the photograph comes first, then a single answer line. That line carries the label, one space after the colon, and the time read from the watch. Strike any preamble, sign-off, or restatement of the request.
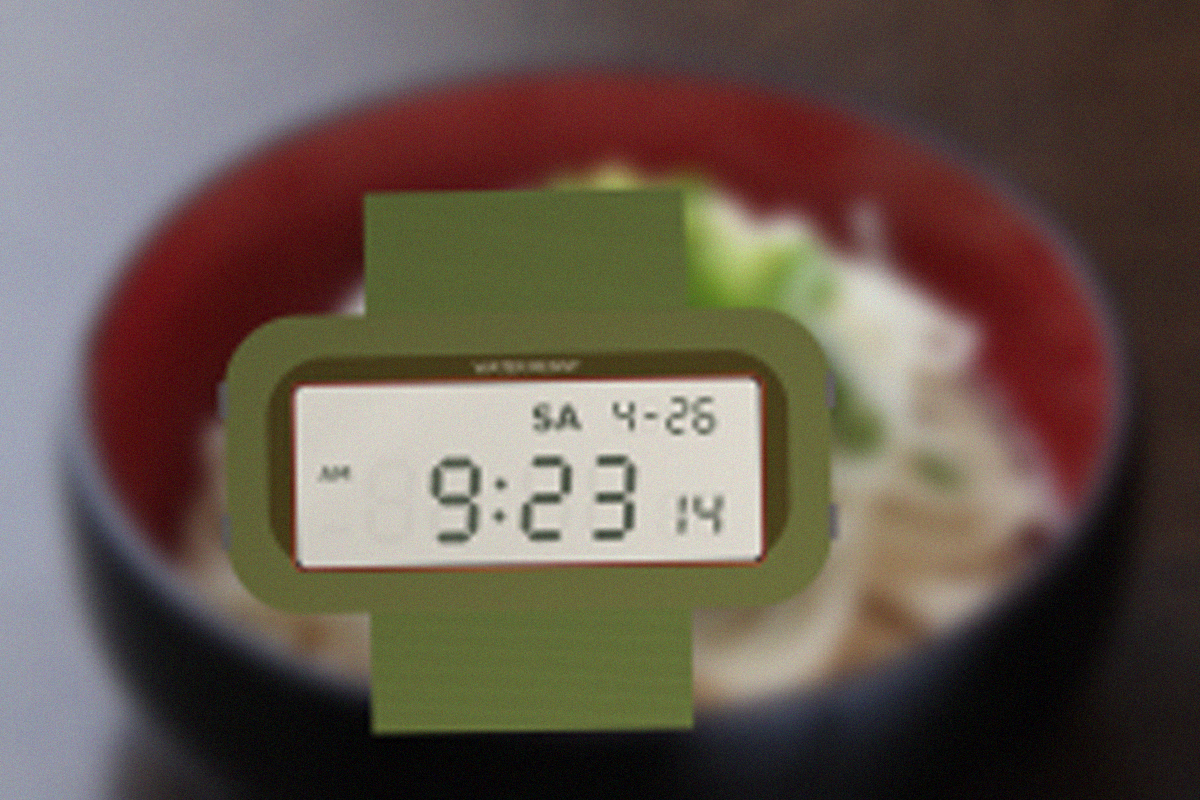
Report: 9:23:14
